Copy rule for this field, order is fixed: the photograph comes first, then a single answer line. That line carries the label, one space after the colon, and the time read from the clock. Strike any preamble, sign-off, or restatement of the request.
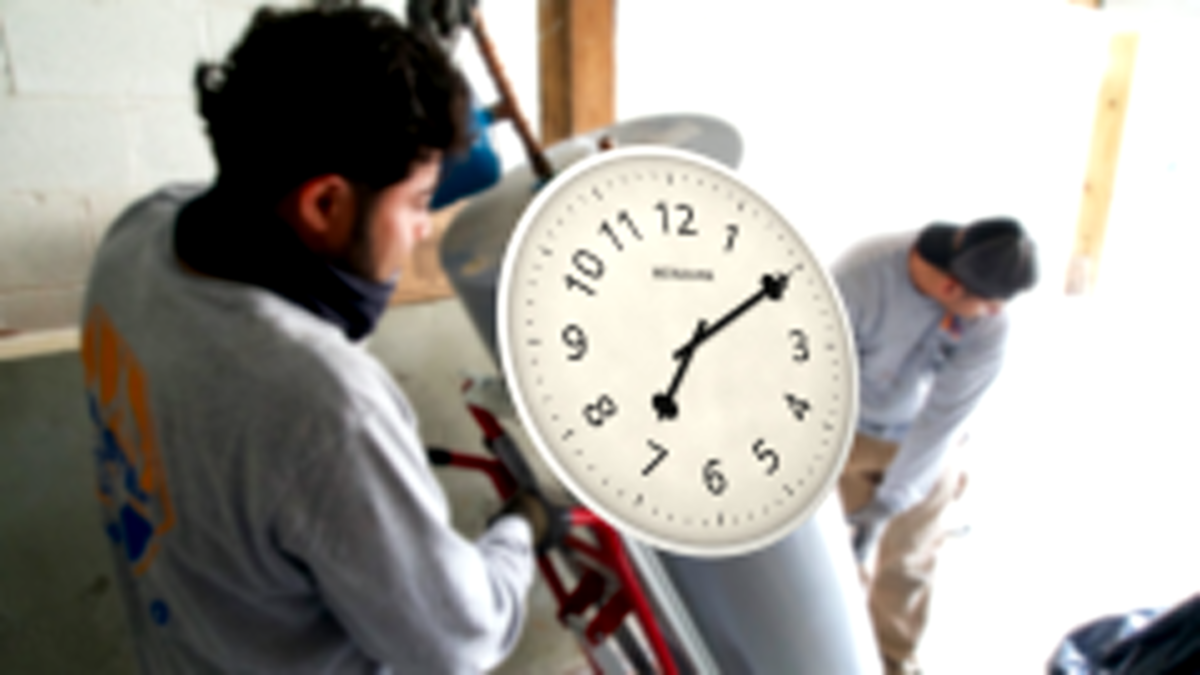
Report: 7:10
